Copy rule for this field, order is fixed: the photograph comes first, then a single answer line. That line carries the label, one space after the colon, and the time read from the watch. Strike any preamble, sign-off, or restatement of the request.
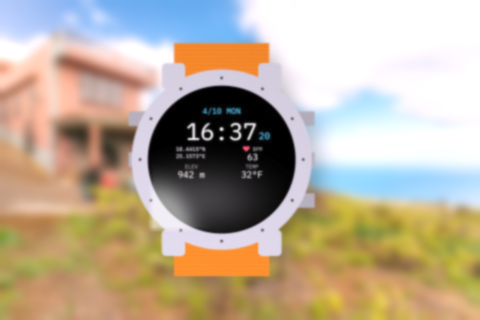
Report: 16:37
